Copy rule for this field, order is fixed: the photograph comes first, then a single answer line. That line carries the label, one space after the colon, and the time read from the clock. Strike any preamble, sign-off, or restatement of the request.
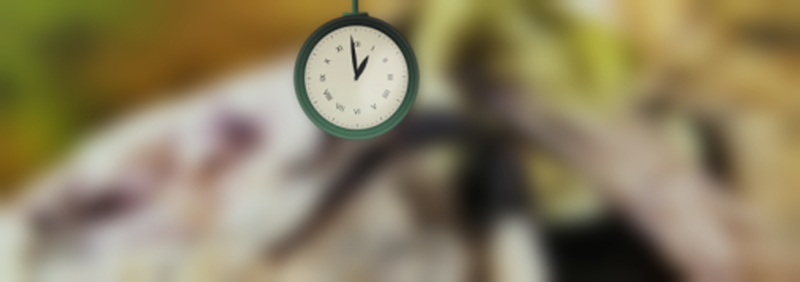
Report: 12:59
